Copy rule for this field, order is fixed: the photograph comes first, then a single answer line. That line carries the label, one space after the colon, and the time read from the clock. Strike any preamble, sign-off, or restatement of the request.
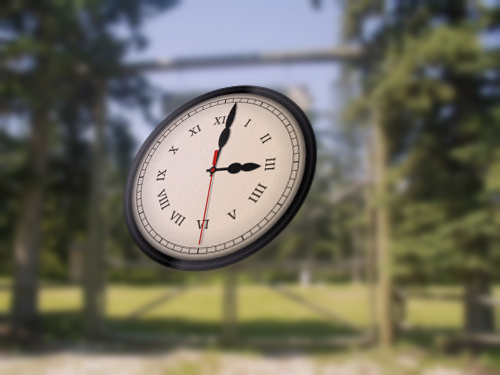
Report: 3:01:30
